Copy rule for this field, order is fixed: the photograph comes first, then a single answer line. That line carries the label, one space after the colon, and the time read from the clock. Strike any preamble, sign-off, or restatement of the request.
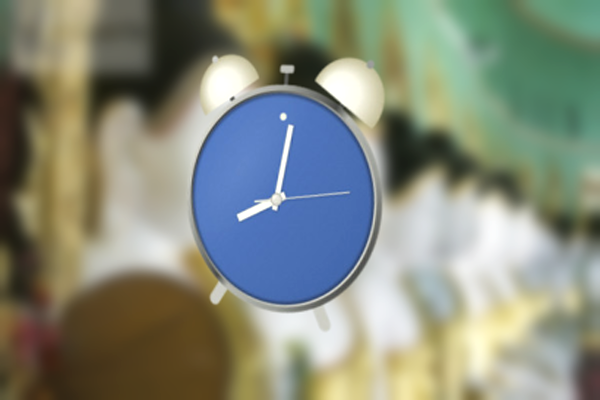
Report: 8:01:13
